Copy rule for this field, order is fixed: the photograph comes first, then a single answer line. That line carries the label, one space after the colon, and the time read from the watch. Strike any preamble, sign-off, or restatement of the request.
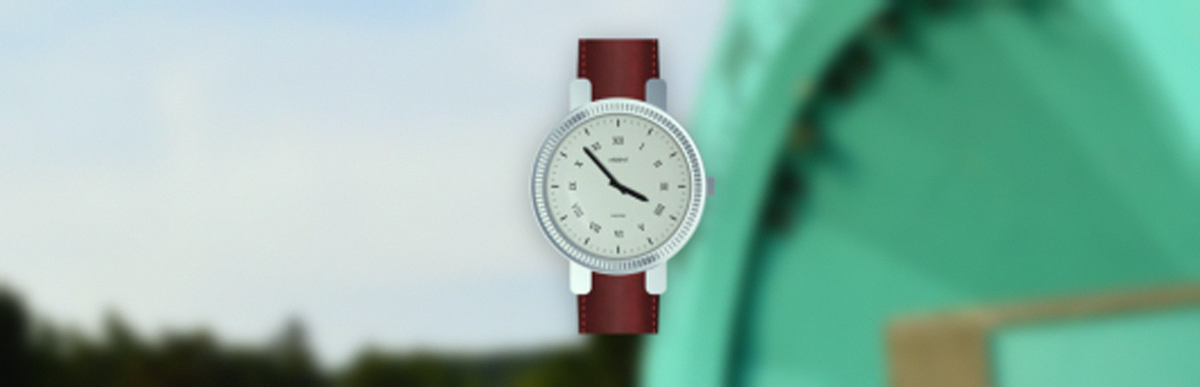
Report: 3:53
